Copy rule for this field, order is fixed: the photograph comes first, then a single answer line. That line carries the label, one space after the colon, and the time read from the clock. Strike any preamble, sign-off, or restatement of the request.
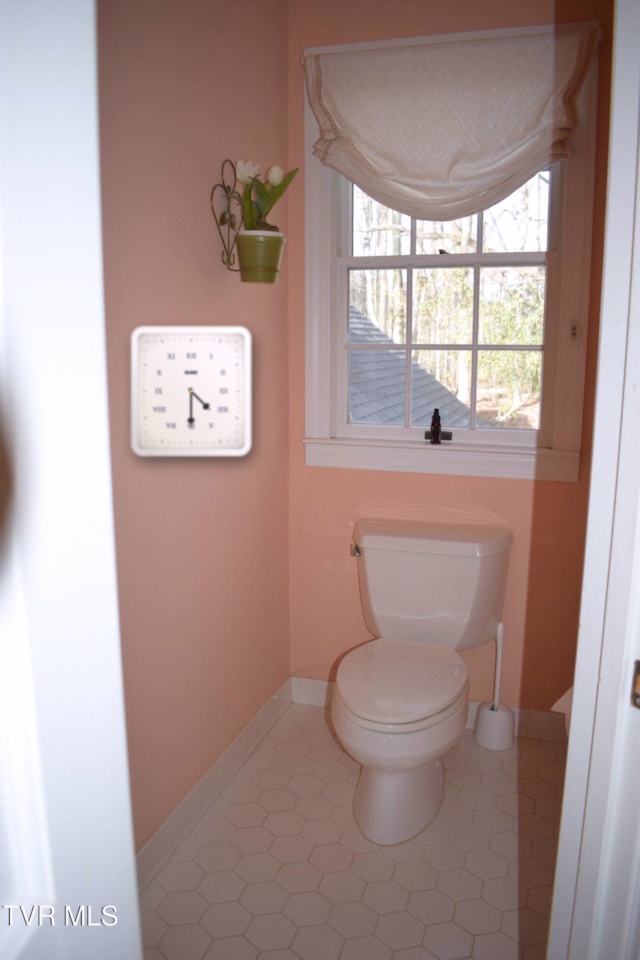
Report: 4:30
